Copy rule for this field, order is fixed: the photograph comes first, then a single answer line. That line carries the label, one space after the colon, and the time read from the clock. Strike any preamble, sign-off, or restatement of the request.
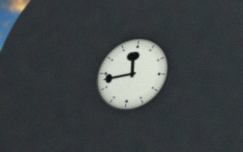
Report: 11:43
